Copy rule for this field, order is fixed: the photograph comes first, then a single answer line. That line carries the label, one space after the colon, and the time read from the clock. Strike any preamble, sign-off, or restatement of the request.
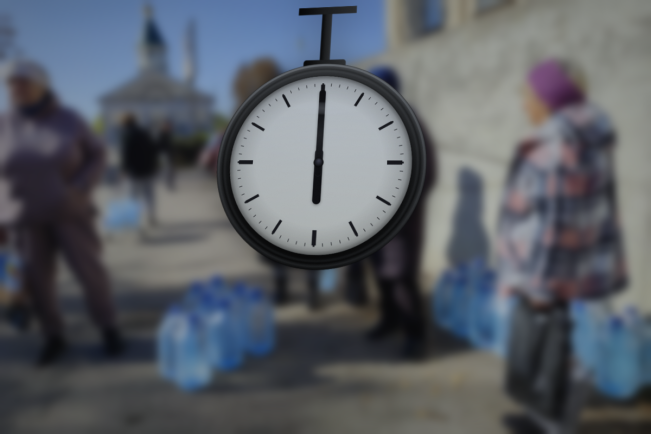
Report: 6:00
